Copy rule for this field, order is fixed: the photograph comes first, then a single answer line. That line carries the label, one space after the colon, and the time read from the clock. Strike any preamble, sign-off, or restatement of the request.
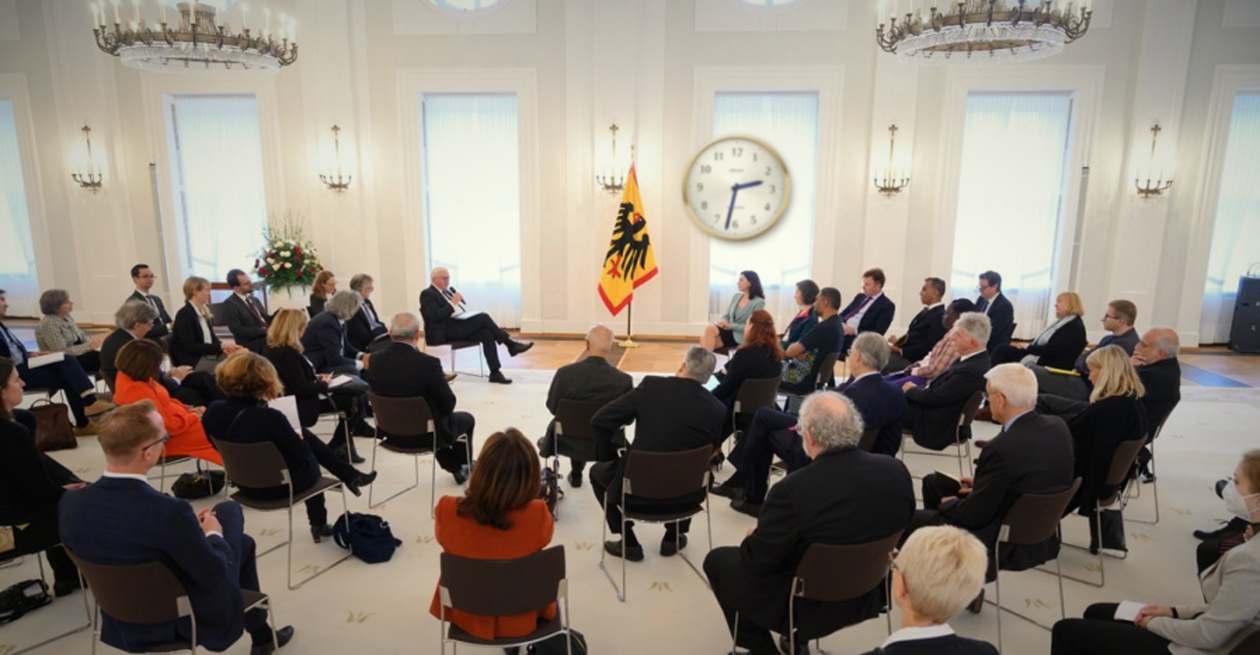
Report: 2:32
